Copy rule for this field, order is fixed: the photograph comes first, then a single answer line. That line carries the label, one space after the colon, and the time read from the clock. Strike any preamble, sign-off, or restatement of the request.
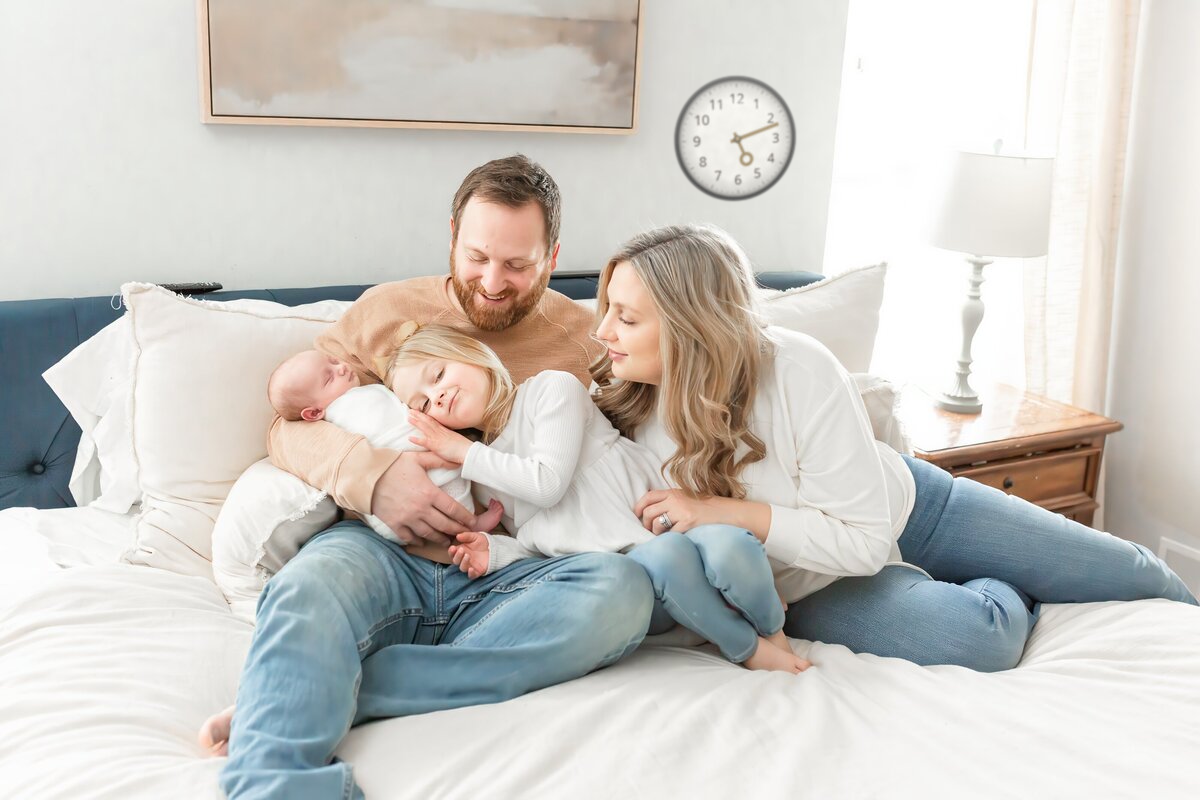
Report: 5:12
